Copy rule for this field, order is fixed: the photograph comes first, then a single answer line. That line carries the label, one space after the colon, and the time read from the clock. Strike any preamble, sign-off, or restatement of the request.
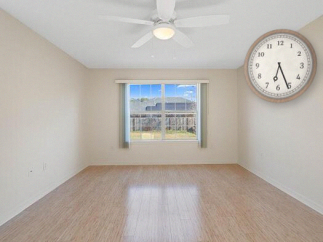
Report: 6:26
